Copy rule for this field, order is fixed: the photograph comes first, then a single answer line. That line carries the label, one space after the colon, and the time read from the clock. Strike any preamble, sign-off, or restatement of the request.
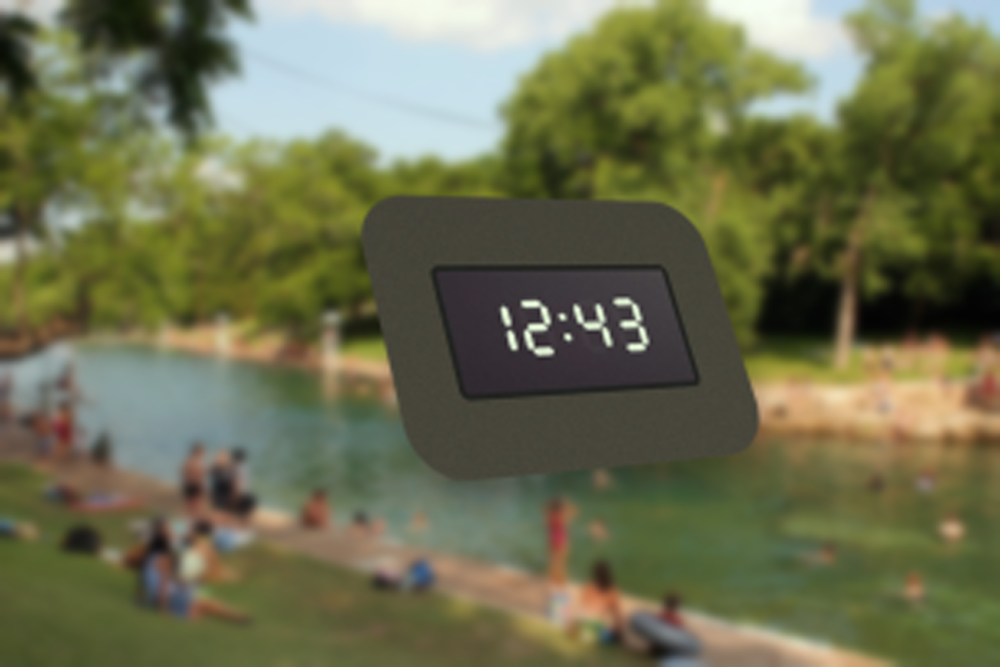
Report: 12:43
